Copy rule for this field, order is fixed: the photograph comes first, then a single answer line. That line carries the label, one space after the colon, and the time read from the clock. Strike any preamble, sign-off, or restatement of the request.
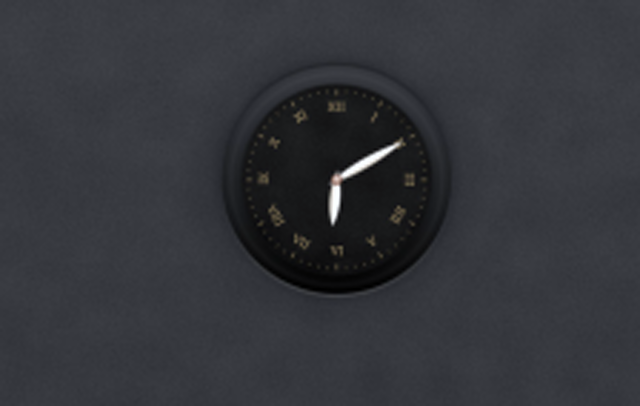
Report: 6:10
